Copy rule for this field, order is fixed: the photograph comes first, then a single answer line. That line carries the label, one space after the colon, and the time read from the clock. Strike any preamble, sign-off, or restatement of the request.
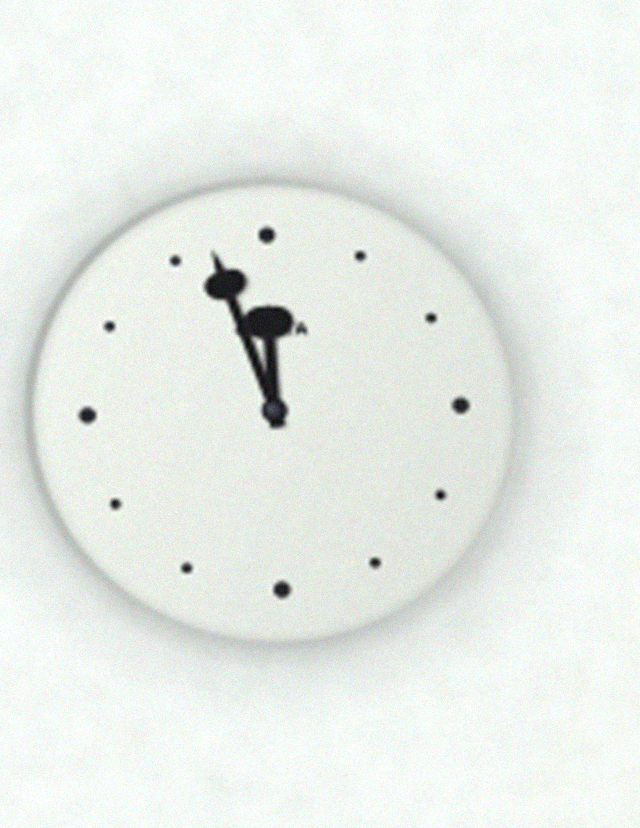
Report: 11:57
